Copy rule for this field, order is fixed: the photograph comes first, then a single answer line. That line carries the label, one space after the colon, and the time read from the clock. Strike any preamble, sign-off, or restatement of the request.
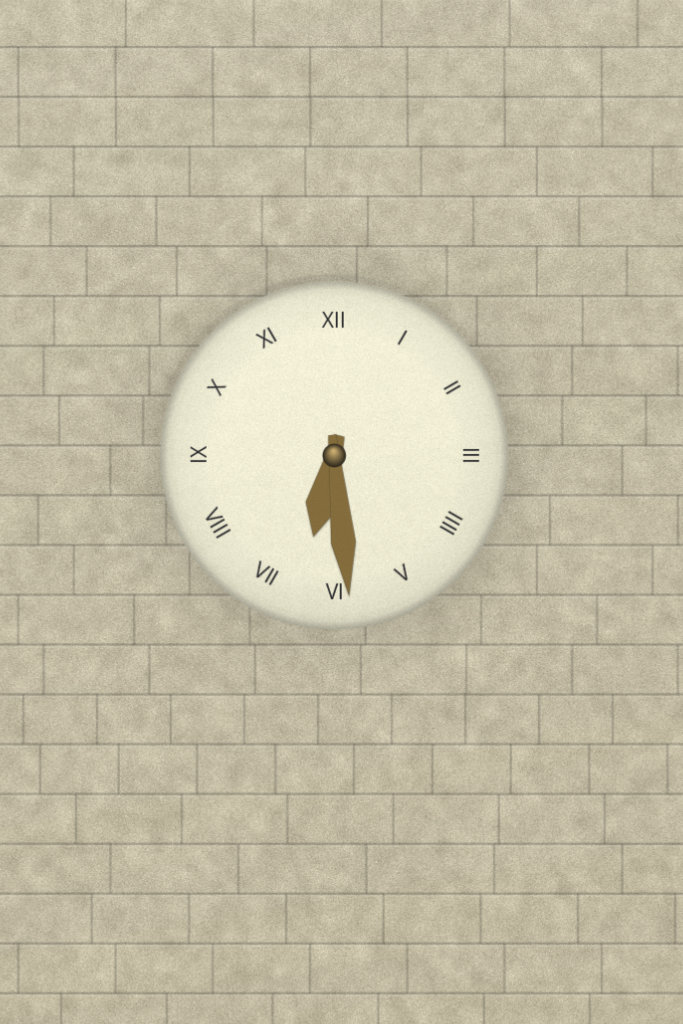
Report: 6:29
